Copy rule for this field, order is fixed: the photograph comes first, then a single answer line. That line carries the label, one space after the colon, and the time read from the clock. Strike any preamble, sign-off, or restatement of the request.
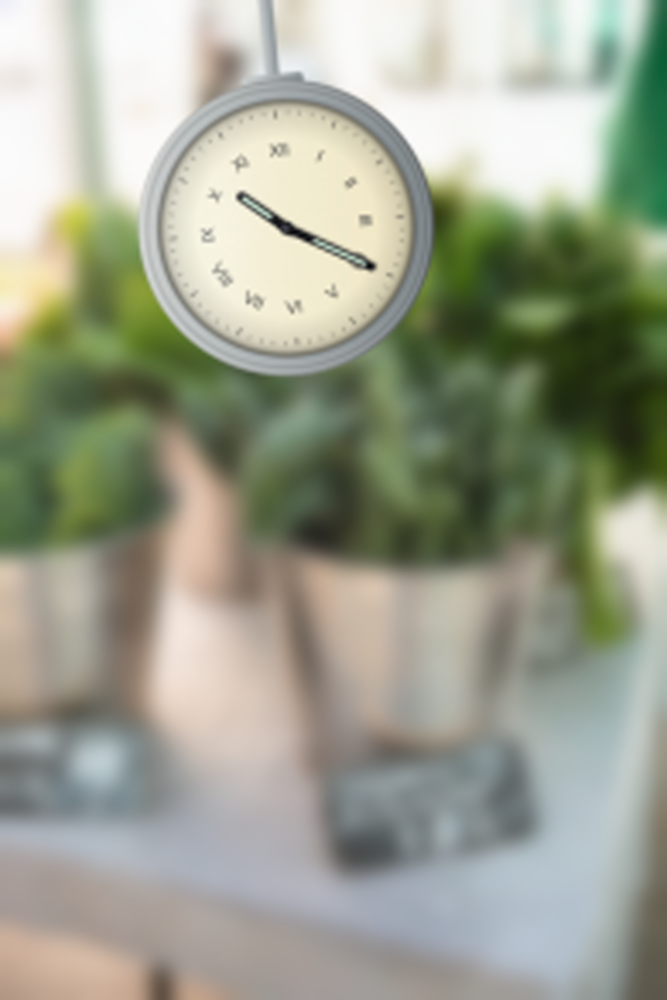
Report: 10:20
